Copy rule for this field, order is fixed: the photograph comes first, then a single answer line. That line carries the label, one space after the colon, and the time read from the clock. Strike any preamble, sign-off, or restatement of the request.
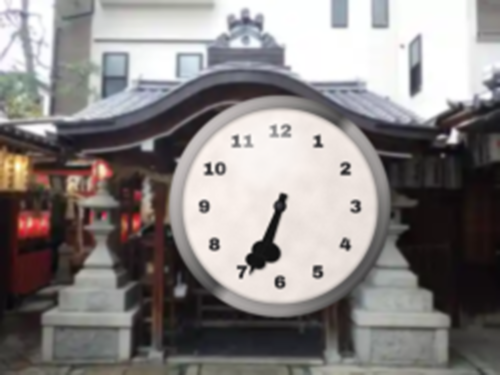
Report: 6:34
